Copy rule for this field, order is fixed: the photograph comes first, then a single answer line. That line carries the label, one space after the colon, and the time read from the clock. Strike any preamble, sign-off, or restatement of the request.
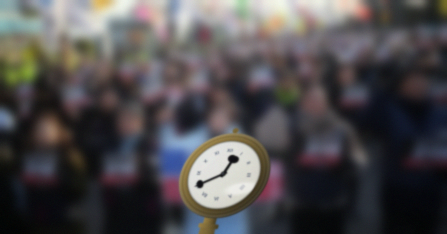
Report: 12:40
